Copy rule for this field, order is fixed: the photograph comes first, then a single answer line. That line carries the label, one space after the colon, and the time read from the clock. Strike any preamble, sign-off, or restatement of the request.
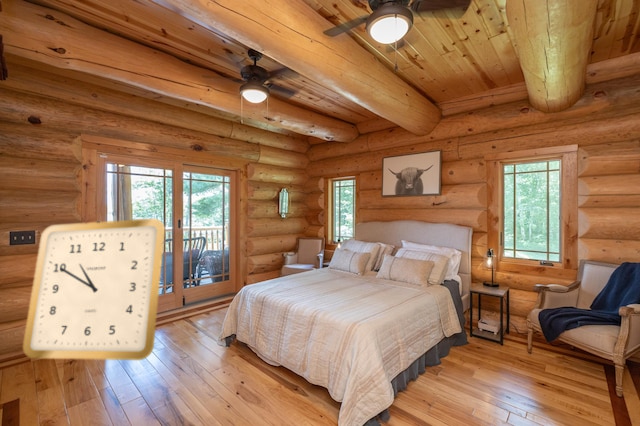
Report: 10:50
